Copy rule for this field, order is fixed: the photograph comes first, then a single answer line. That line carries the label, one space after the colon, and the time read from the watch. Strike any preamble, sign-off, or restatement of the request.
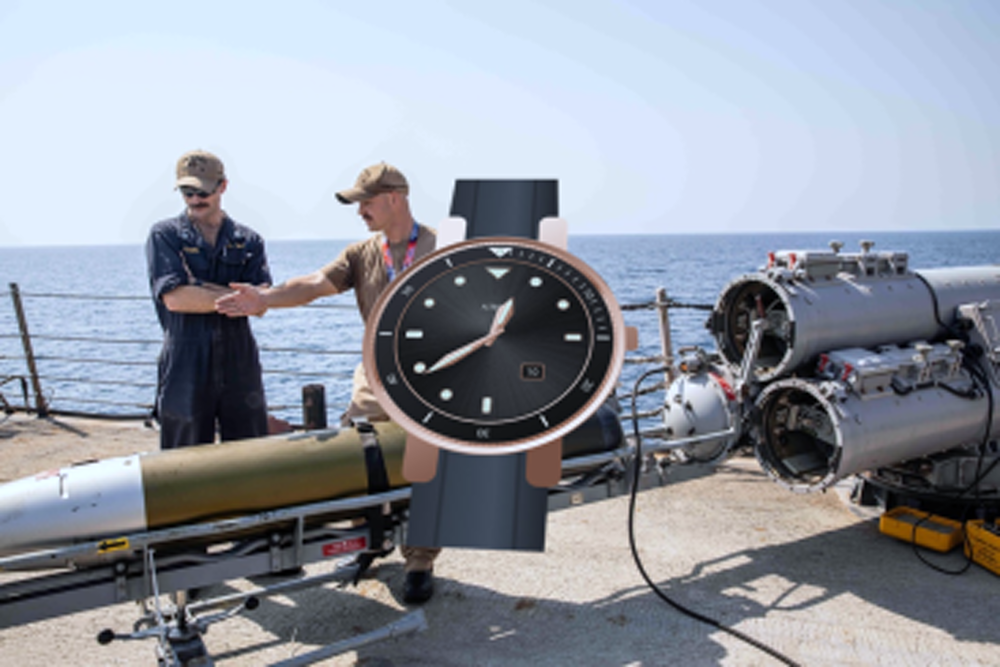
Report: 12:39
